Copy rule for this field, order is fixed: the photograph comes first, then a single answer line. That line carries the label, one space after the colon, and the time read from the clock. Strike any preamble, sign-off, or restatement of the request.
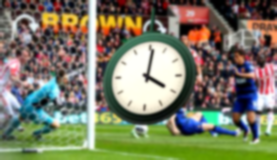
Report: 4:01
